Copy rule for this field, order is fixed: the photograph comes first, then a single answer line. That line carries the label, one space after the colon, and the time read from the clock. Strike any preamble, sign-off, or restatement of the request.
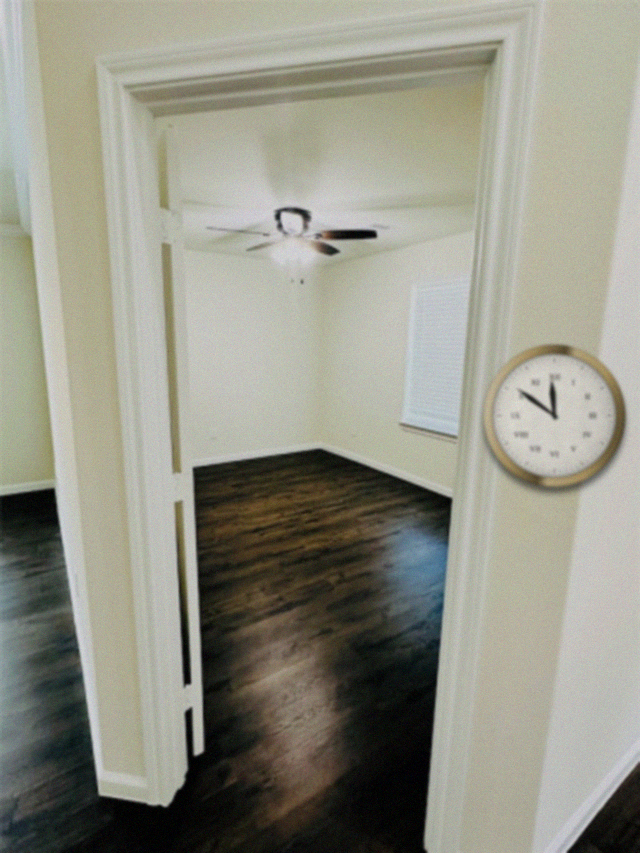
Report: 11:51
